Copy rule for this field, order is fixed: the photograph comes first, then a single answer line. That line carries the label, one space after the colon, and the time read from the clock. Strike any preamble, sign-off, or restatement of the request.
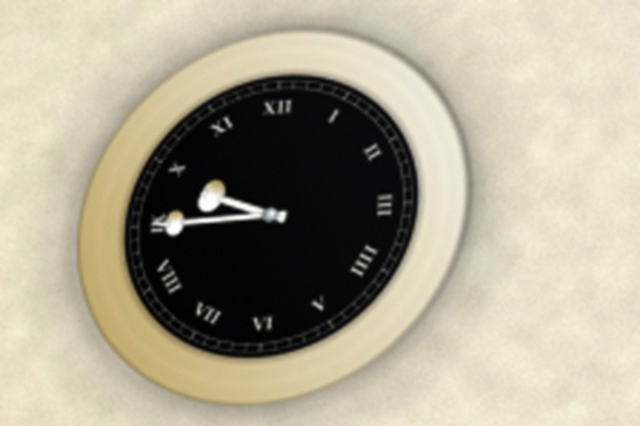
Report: 9:45
